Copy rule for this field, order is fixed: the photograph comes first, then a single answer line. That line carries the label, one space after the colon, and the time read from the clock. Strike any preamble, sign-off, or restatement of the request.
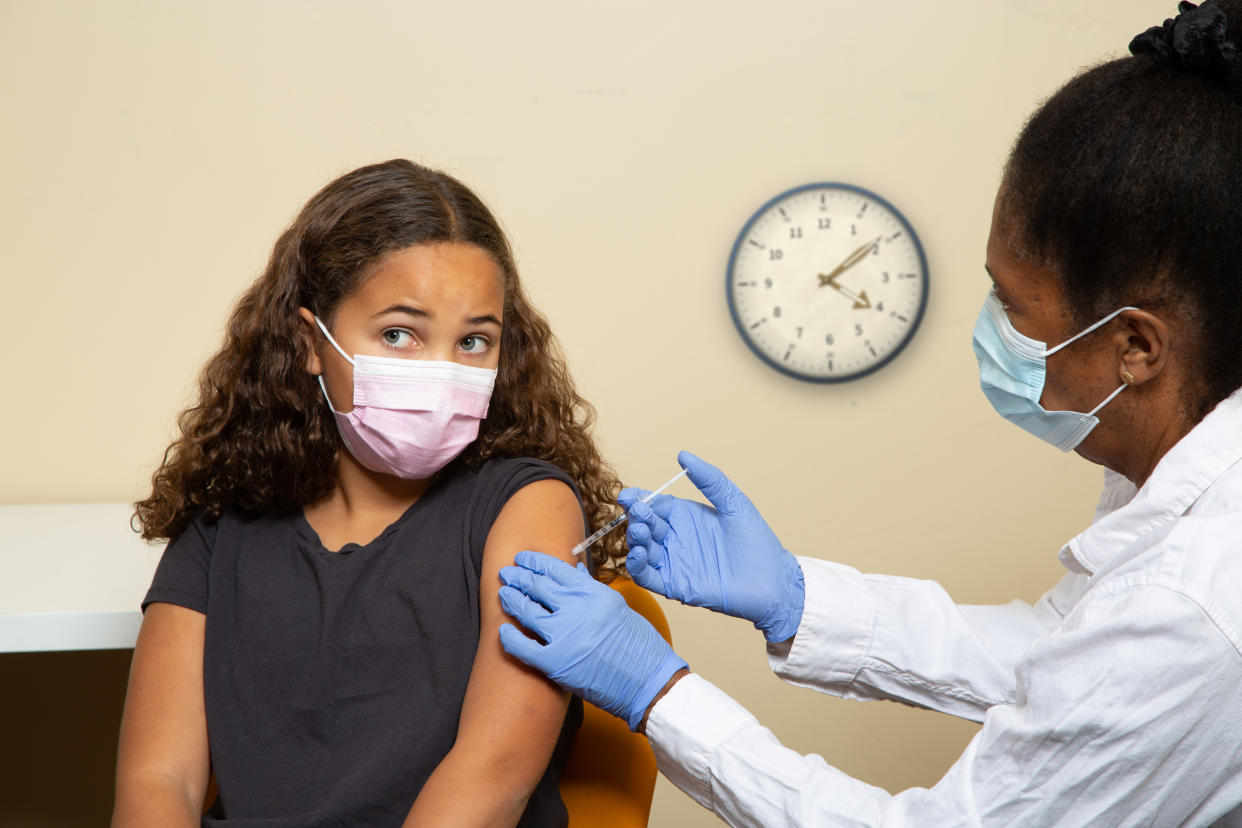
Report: 4:09
